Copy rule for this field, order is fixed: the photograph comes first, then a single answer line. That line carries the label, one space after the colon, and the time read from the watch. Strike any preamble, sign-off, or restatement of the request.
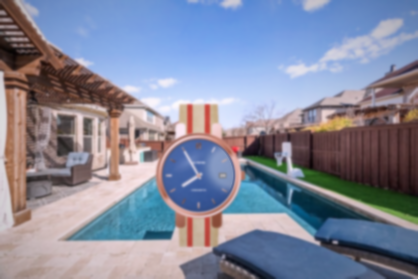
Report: 7:55
